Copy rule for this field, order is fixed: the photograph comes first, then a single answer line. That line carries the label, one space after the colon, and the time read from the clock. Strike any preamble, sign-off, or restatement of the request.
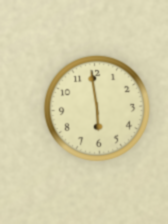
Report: 5:59
